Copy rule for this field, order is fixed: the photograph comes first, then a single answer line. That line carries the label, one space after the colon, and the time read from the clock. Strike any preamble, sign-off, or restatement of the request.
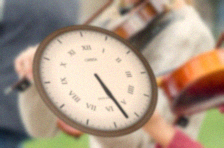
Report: 5:27
